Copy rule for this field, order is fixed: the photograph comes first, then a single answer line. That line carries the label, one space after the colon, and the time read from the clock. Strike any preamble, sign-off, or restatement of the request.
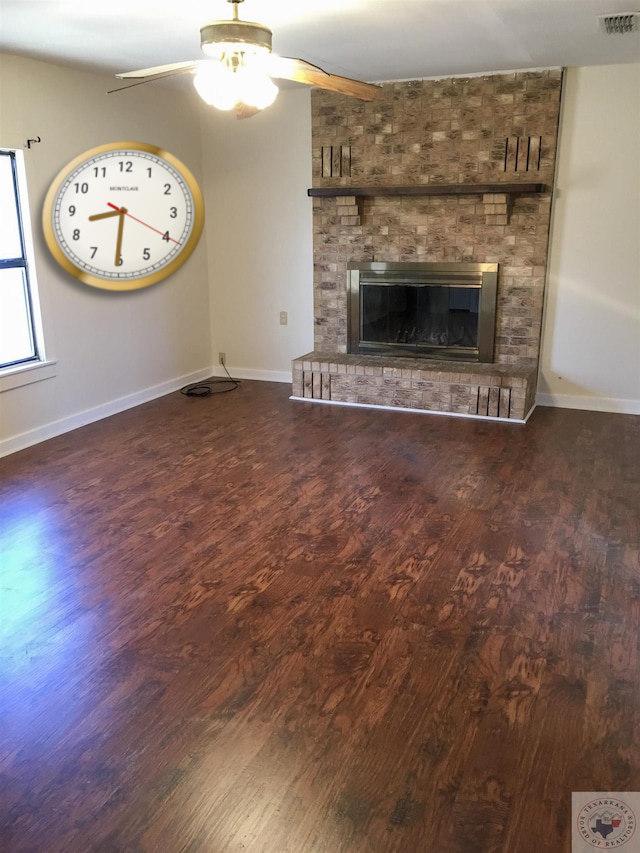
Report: 8:30:20
